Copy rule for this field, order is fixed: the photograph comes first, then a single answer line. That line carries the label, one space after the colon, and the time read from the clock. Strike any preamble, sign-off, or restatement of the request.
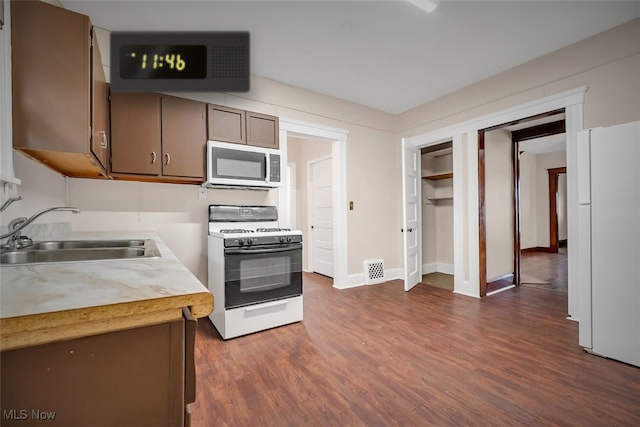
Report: 11:46
